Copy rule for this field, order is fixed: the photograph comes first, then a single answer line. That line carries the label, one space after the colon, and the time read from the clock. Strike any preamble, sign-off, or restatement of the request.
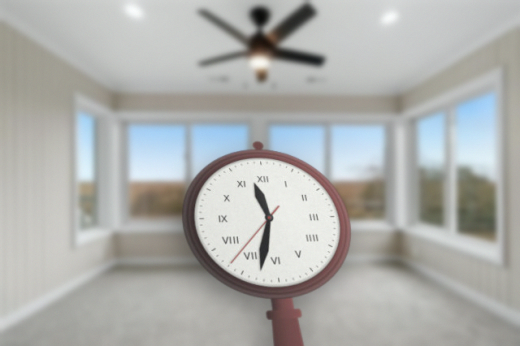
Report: 11:32:37
